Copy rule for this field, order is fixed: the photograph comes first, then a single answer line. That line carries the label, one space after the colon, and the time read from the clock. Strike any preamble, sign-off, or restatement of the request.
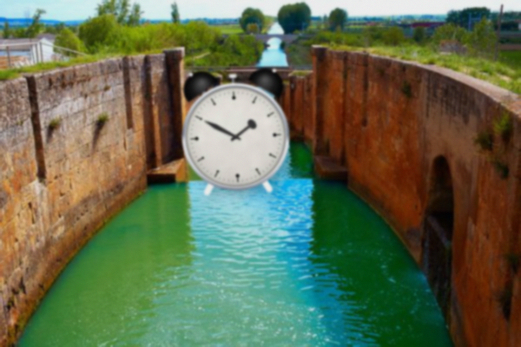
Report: 1:50
